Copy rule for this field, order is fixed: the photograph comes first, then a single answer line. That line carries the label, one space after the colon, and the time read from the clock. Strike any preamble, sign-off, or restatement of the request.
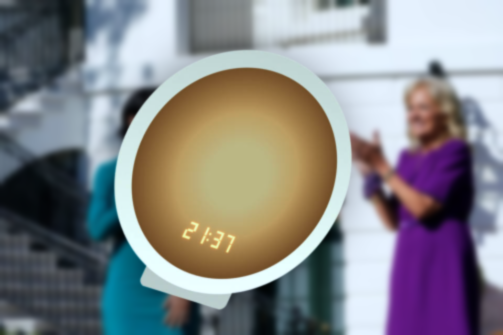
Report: 21:37
